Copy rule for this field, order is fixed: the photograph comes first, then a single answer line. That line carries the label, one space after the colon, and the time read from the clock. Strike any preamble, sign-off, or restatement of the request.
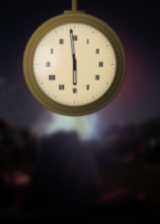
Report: 5:59
